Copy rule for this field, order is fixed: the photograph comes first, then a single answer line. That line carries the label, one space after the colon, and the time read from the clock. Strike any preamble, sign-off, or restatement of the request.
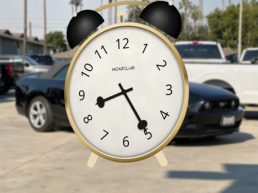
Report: 8:25
